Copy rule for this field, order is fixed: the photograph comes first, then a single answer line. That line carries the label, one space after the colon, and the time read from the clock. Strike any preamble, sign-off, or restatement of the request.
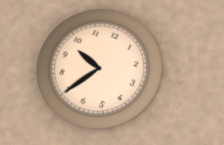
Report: 9:35
